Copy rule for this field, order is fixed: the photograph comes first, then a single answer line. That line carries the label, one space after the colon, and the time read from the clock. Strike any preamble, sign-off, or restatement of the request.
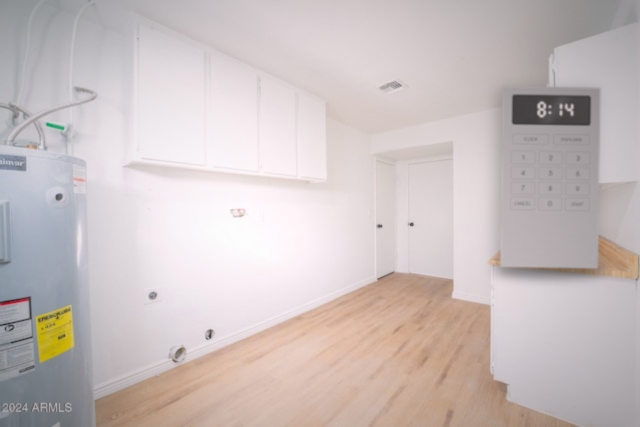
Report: 8:14
